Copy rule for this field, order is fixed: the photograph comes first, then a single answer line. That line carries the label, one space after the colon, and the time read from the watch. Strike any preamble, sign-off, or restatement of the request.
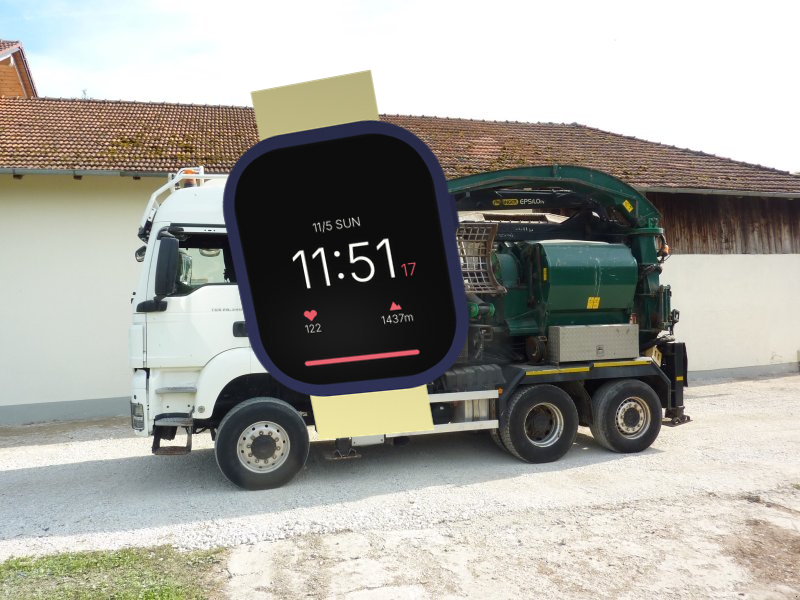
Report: 11:51:17
